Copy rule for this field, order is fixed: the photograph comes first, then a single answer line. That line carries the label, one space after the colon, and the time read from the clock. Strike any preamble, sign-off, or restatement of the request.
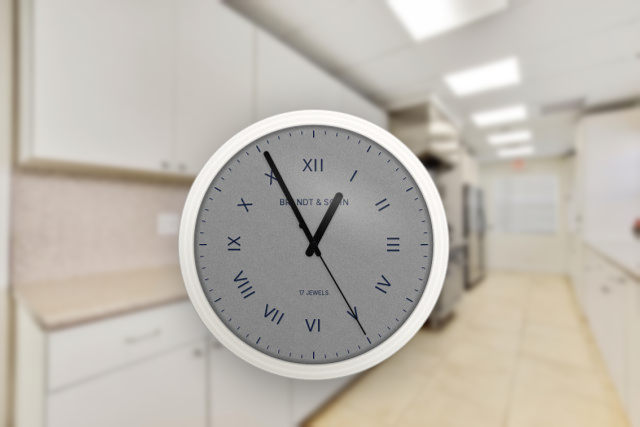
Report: 12:55:25
